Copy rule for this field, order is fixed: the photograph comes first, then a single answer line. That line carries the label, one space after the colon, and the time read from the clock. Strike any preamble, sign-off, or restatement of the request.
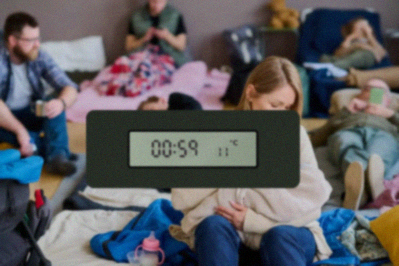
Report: 0:59
